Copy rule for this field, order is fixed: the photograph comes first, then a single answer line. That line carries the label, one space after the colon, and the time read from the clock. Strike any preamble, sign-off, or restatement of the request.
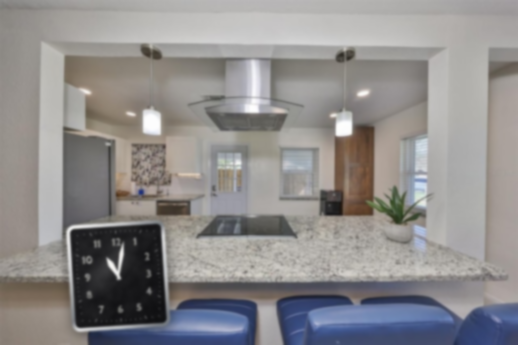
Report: 11:02
